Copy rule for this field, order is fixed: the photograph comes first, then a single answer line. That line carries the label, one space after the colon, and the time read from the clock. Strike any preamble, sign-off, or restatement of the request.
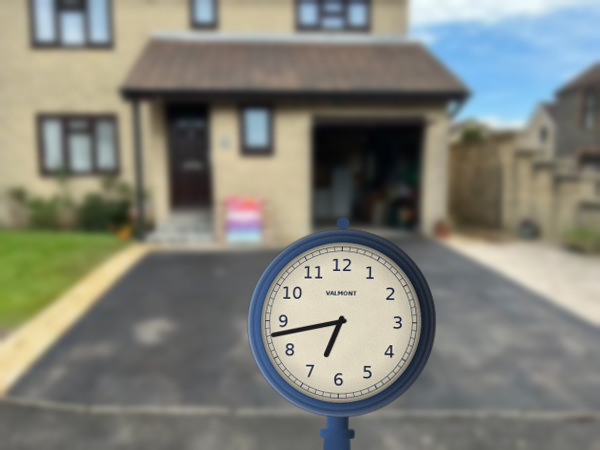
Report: 6:43
